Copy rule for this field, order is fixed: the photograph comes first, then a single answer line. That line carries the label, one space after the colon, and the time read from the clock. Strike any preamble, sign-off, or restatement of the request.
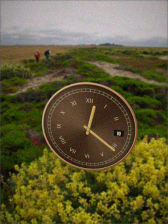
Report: 12:21
